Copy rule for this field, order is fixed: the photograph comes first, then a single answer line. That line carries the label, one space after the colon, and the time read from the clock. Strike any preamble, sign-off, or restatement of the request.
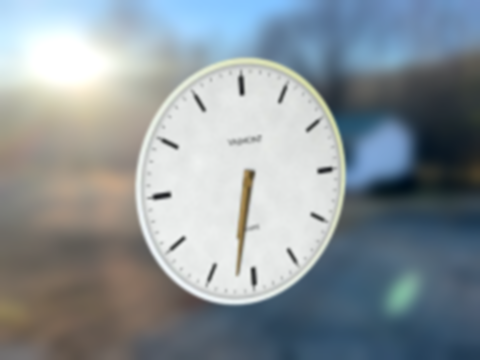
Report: 6:32
